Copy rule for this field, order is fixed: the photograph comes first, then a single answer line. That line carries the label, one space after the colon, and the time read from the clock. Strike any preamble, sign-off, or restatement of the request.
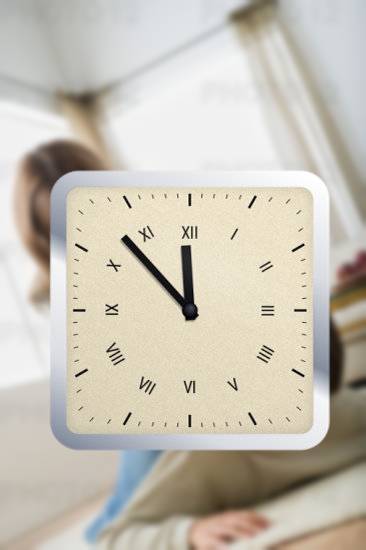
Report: 11:53
